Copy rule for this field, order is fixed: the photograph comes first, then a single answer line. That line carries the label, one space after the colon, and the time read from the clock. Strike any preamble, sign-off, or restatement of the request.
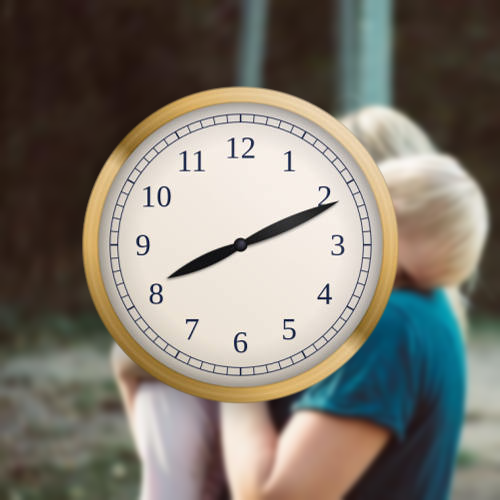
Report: 8:11
